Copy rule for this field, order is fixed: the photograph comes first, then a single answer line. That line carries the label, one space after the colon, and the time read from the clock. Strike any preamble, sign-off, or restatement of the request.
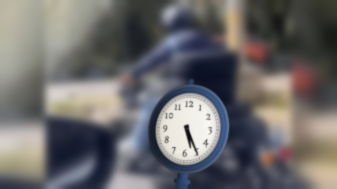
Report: 5:25
